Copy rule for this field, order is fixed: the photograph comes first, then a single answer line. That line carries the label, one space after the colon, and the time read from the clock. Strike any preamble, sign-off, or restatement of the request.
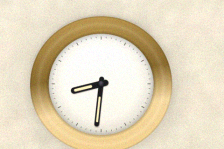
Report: 8:31
